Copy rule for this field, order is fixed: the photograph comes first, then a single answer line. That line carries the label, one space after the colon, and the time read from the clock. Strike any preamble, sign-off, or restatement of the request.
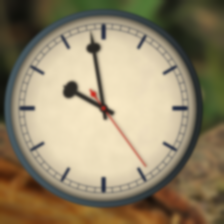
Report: 9:58:24
